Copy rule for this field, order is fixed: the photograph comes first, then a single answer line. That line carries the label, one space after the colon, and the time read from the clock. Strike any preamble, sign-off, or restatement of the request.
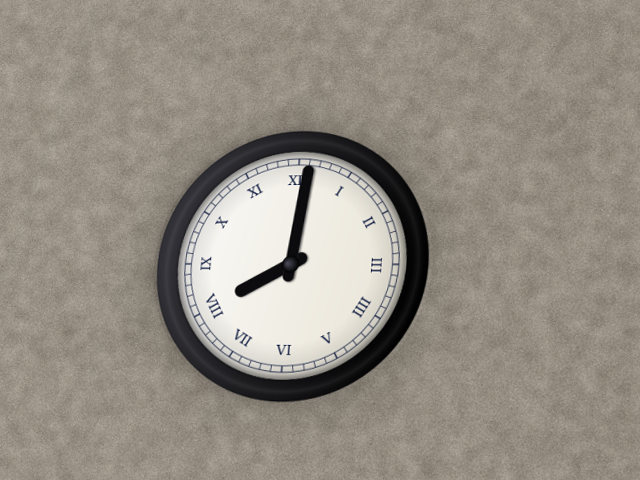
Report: 8:01
